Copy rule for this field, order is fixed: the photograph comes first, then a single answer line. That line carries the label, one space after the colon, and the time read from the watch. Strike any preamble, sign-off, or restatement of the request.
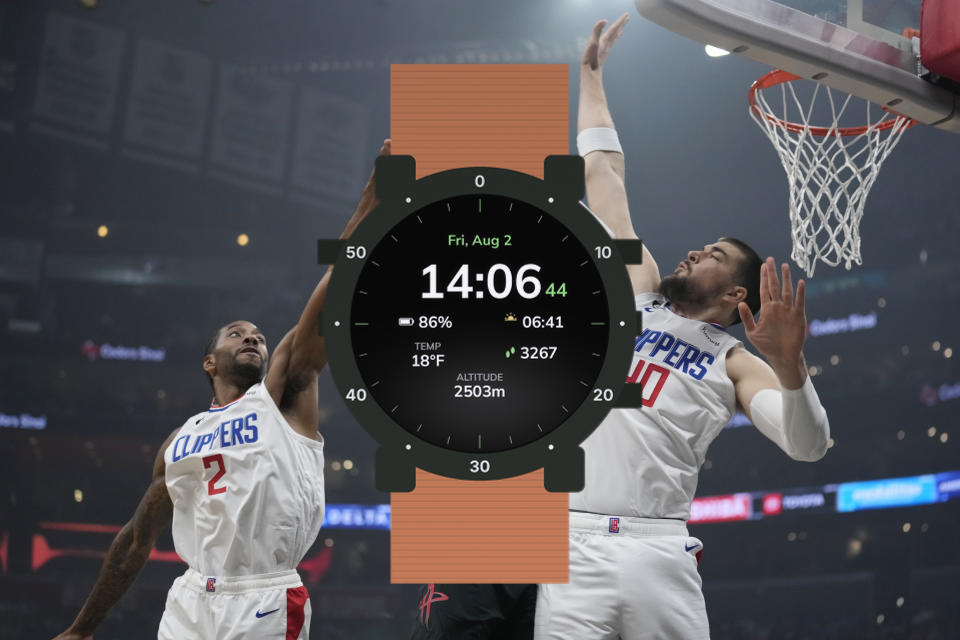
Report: 14:06:44
